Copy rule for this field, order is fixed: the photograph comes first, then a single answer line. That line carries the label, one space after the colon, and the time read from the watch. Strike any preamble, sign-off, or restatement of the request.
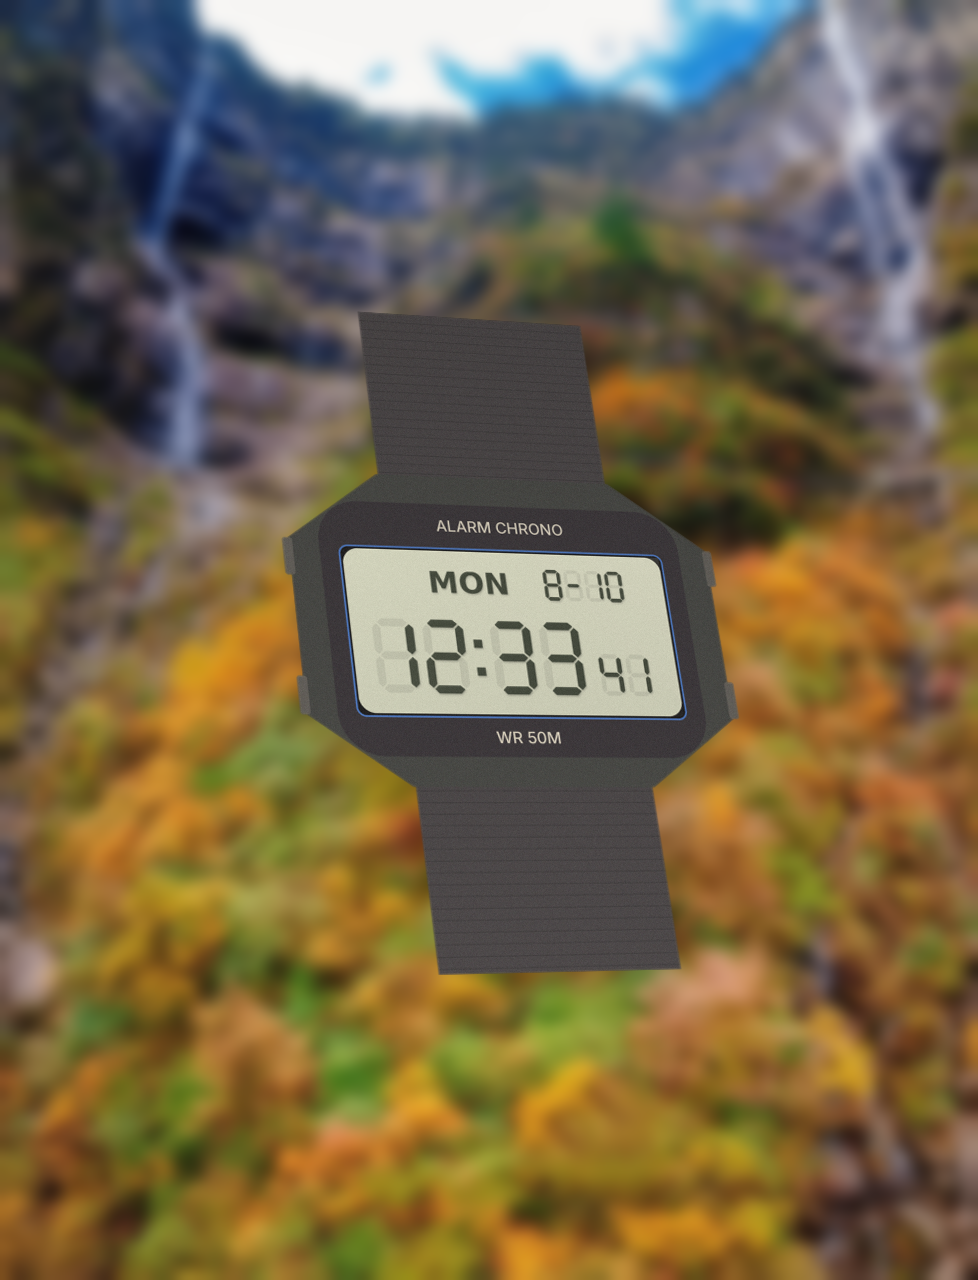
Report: 12:33:41
